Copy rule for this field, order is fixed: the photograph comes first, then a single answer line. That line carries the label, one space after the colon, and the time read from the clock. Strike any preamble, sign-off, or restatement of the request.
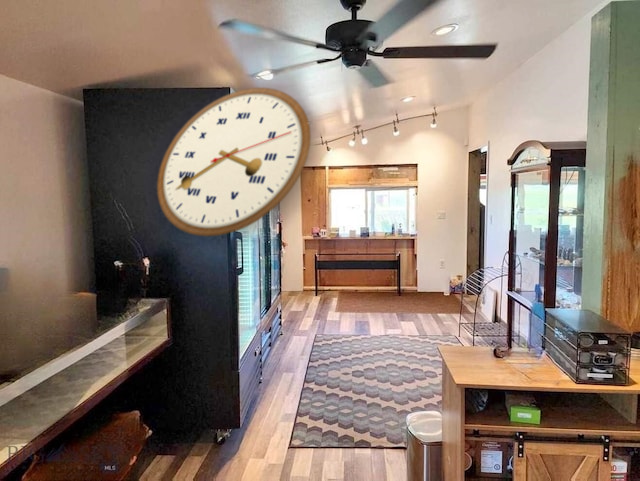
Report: 3:38:11
